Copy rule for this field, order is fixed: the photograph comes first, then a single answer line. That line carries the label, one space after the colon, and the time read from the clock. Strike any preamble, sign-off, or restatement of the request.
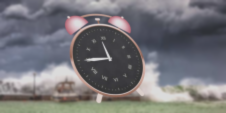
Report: 11:45
